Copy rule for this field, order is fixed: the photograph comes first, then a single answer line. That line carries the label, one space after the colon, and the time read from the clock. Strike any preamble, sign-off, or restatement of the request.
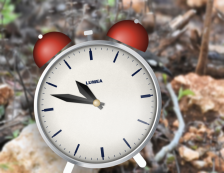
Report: 10:48
